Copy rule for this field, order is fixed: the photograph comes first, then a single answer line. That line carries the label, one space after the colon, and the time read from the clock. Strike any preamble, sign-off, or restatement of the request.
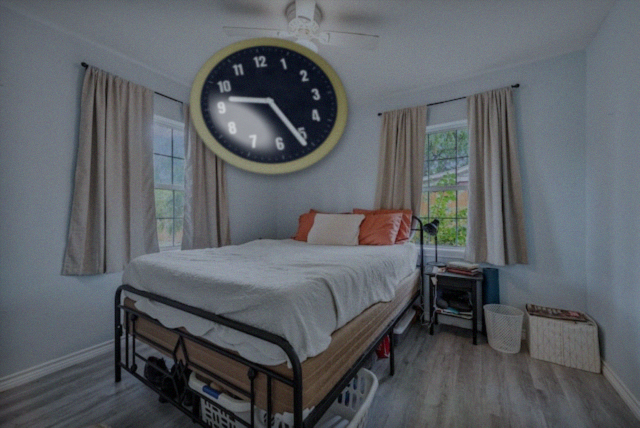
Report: 9:26
